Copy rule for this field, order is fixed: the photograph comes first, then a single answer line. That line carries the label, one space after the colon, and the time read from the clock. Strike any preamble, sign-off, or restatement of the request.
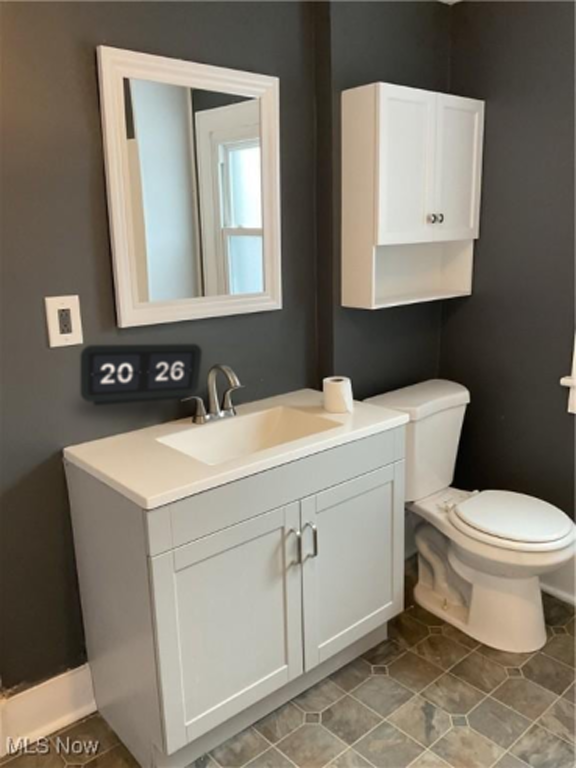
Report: 20:26
